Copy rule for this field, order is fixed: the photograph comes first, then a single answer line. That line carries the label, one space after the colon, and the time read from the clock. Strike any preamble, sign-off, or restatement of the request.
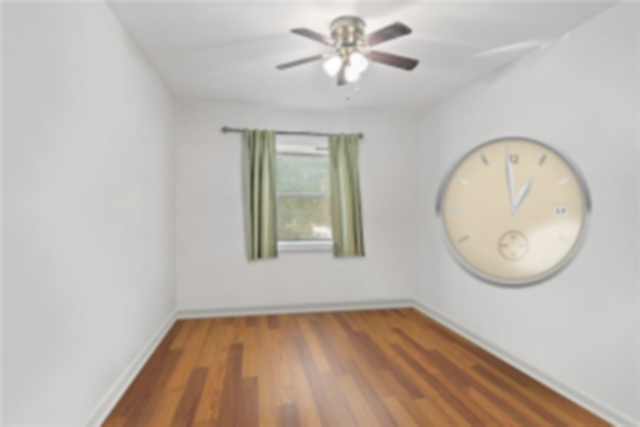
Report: 12:59
